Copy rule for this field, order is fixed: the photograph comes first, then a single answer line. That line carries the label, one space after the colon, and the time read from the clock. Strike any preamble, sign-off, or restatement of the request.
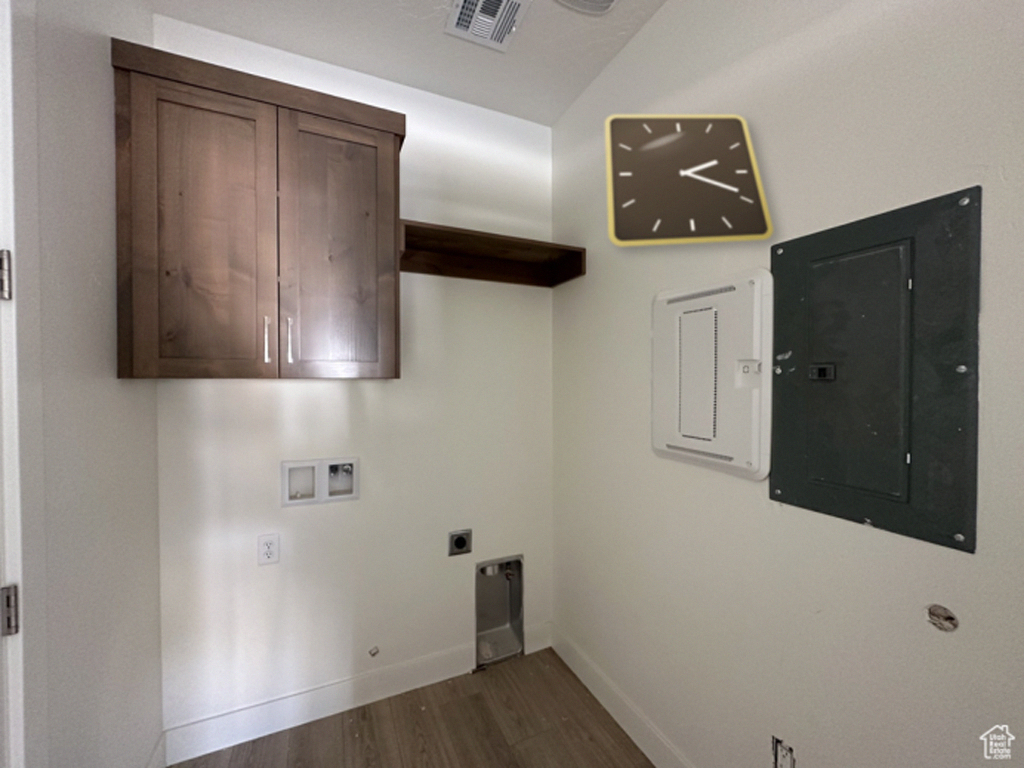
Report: 2:19
